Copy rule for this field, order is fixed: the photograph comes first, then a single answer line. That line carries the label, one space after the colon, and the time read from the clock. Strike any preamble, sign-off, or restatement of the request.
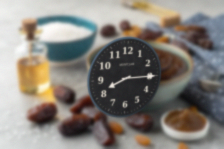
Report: 8:15
